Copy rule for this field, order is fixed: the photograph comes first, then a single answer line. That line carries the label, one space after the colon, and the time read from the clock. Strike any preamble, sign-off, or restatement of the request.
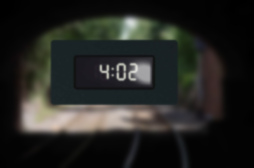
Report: 4:02
